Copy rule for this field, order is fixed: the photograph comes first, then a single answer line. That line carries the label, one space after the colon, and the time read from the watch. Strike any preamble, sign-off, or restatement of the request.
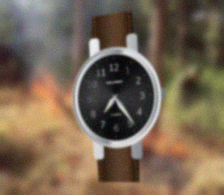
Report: 7:24
